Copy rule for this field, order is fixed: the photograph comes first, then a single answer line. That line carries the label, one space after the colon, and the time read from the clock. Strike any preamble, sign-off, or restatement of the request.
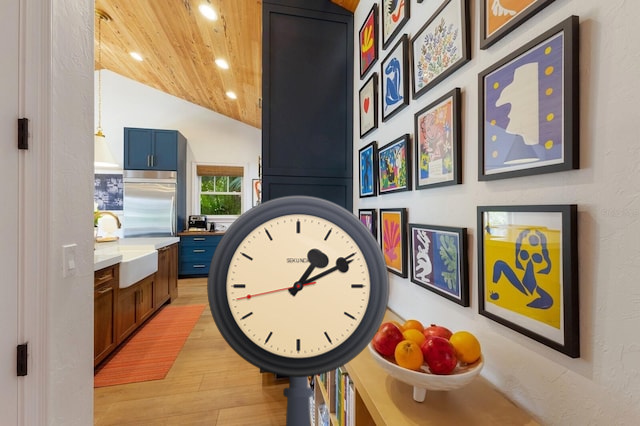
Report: 1:10:43
